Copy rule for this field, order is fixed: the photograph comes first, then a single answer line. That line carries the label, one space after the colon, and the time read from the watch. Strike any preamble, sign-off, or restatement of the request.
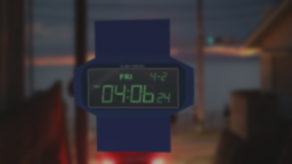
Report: 4:06
